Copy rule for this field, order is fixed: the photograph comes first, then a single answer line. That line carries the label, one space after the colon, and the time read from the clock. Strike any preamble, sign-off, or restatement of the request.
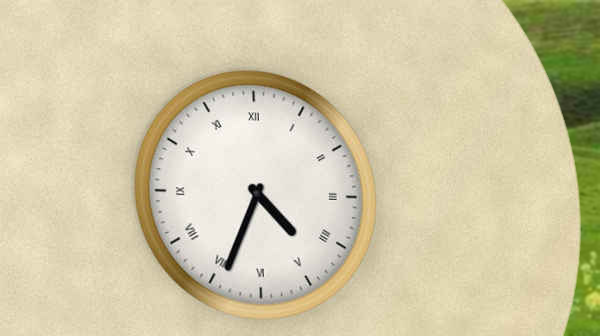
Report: 4:34
